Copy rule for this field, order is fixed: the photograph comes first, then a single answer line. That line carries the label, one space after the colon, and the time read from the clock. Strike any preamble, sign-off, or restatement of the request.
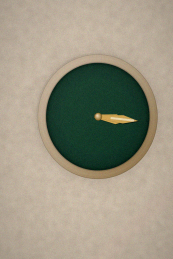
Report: 3:16
